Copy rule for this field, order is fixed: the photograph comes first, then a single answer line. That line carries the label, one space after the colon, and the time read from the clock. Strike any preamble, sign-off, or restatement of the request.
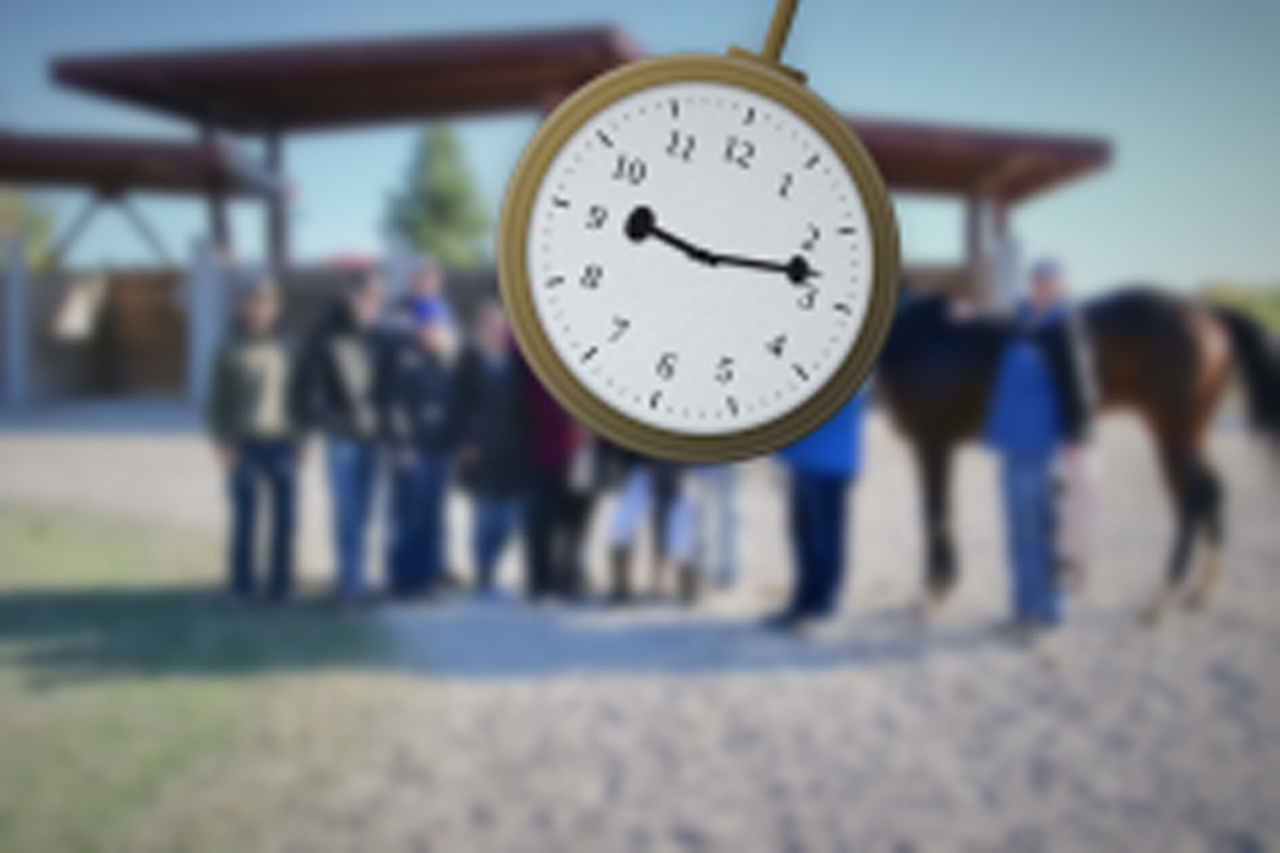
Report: 9:13
